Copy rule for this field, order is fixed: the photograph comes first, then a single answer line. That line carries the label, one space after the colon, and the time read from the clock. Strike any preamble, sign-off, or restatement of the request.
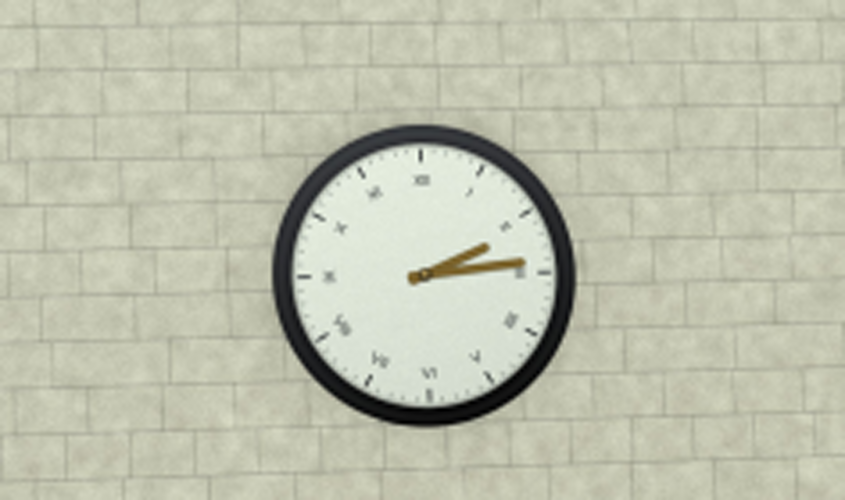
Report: 2:14
